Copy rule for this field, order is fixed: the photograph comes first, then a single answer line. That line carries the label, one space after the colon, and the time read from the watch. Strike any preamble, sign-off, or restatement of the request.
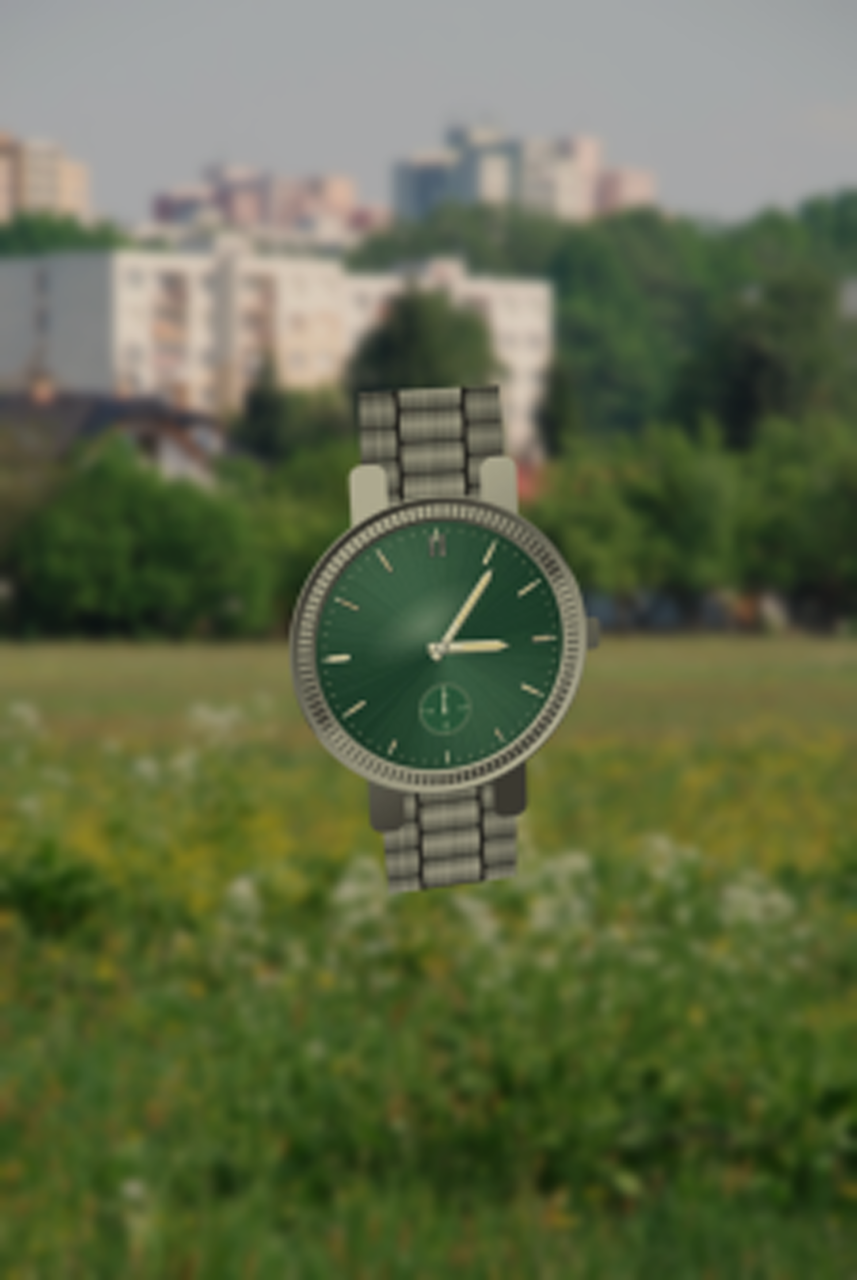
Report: 3:06
